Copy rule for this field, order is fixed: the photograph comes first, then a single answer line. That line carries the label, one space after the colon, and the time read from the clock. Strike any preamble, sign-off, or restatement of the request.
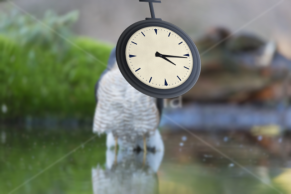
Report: 4:16
